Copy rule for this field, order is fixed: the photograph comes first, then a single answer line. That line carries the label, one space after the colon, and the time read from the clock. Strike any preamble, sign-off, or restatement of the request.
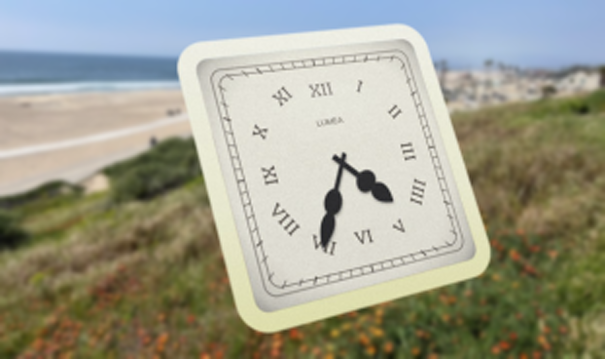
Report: 4:35
